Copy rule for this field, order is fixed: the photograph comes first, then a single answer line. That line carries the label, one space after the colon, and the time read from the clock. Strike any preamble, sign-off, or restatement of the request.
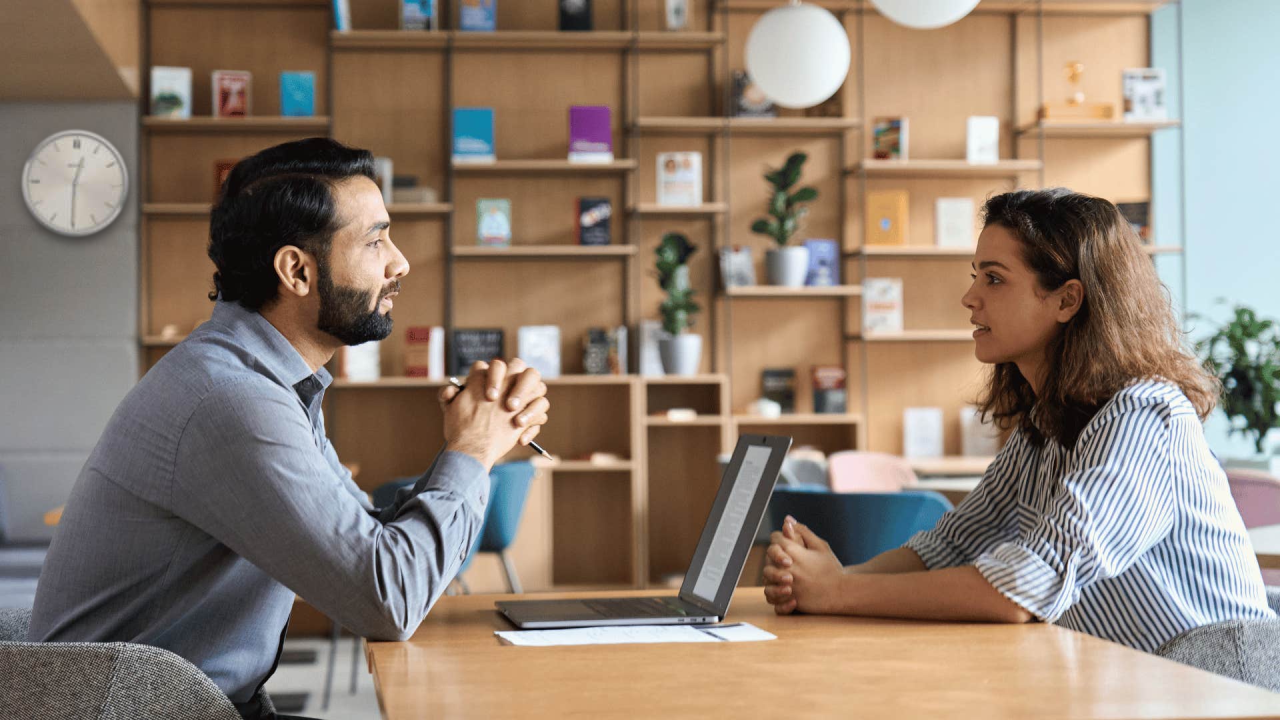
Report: 12:30
